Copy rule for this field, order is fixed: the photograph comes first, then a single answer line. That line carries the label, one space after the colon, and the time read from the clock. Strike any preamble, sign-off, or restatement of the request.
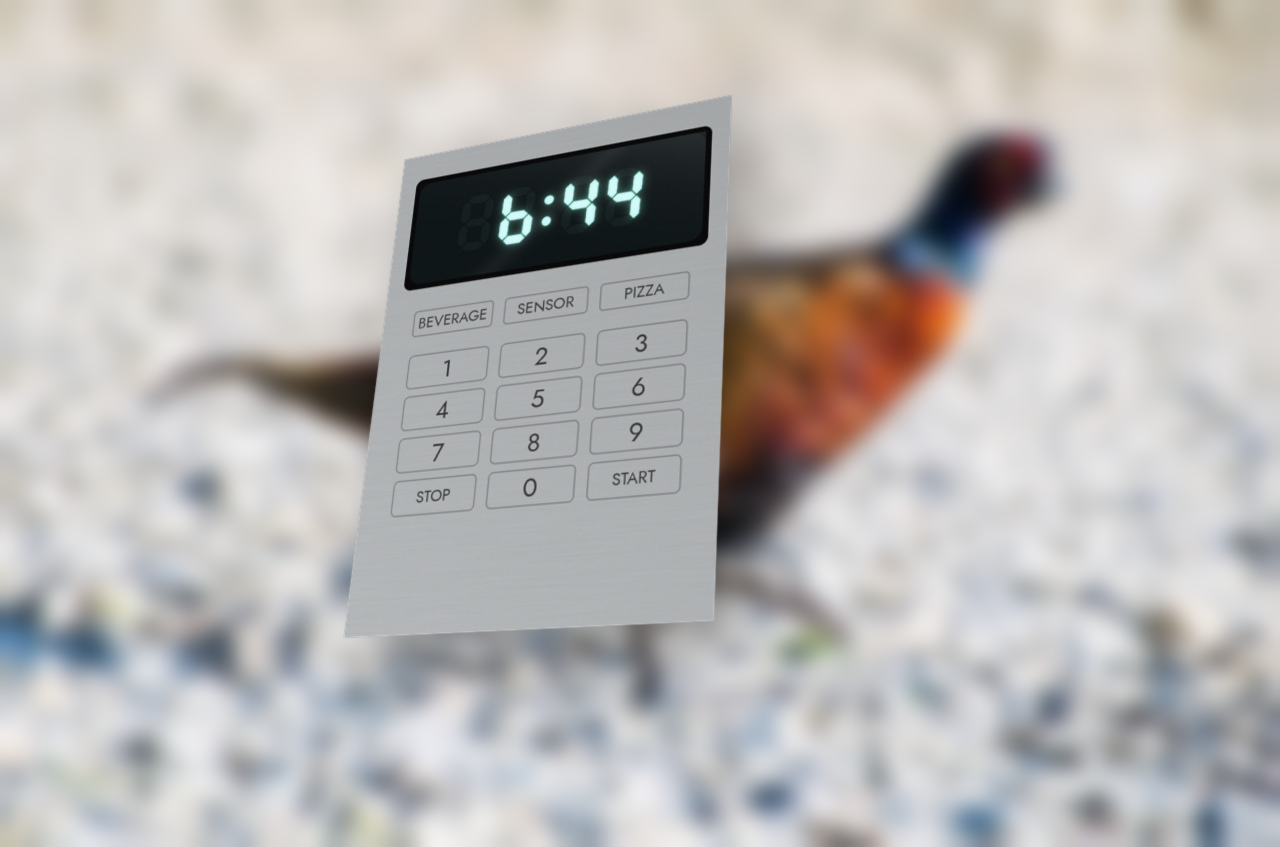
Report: 6:44
